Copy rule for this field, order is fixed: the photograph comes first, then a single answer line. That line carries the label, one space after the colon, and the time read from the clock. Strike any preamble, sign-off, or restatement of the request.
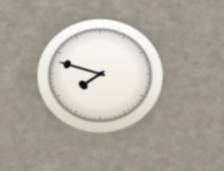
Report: 7:48
